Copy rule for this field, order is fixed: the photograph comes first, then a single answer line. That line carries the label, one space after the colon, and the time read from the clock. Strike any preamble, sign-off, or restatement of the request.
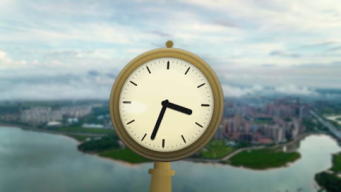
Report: 3:33
